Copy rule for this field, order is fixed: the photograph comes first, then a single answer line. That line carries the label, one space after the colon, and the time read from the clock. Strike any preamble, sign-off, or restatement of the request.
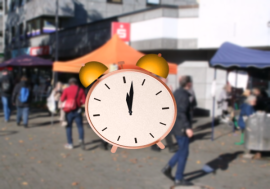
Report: 12:02
